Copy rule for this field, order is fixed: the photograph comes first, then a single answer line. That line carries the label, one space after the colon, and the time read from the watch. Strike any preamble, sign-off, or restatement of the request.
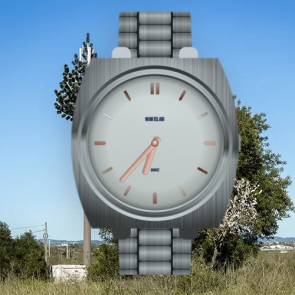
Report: 6:37
